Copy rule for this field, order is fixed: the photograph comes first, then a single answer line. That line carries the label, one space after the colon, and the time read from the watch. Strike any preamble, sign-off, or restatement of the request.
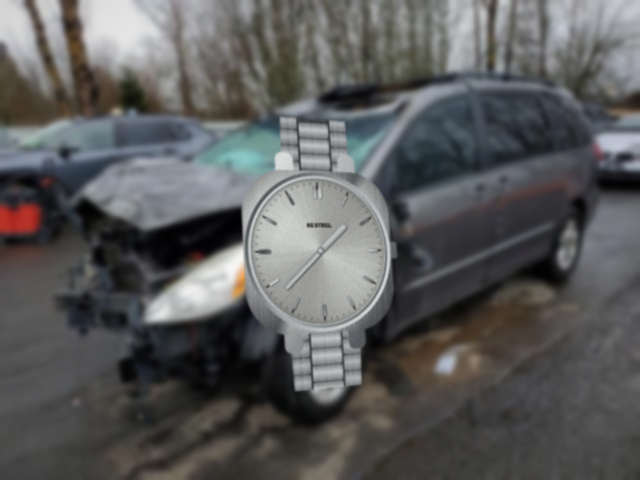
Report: 1:38
